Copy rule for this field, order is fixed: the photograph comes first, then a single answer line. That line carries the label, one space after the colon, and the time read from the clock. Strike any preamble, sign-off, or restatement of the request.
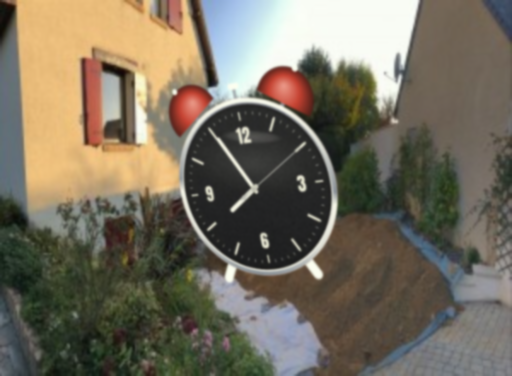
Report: 7:55:10
